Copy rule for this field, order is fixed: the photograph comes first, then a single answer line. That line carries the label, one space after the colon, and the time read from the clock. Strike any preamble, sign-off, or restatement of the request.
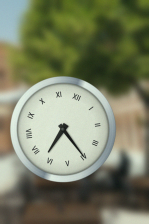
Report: 6:20
